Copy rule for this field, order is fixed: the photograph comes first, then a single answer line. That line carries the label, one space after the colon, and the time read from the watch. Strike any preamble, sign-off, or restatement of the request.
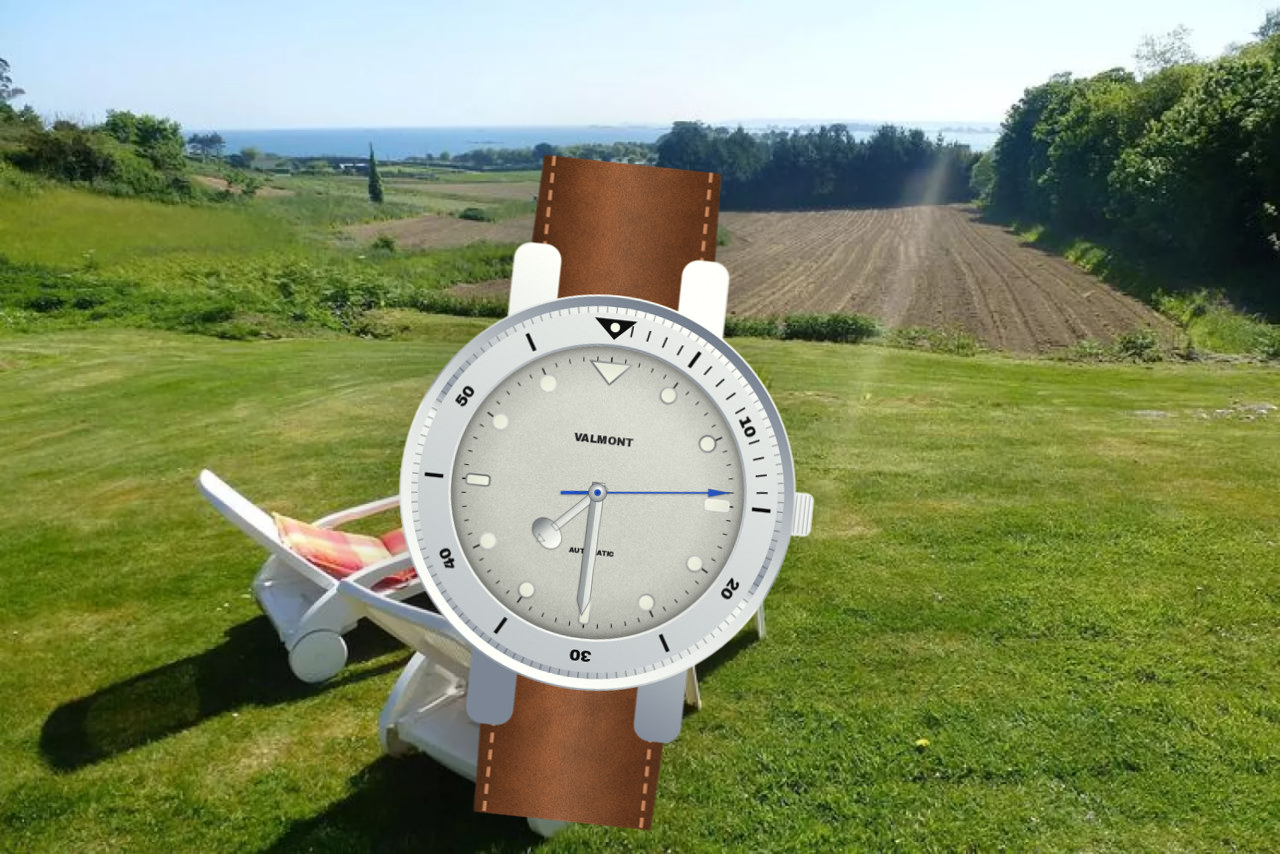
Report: 7:30:14
